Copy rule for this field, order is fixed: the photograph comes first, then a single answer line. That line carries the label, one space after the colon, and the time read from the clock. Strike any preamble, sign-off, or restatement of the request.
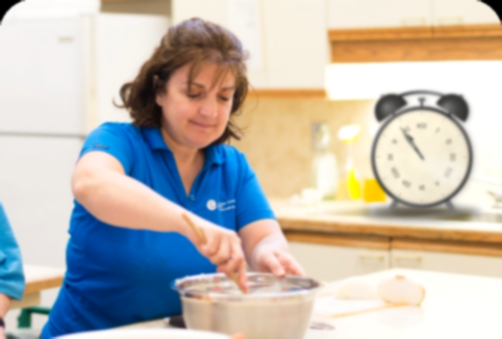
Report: 10:54
